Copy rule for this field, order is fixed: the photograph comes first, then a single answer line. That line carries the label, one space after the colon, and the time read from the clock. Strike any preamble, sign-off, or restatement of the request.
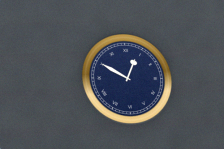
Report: 12:50
